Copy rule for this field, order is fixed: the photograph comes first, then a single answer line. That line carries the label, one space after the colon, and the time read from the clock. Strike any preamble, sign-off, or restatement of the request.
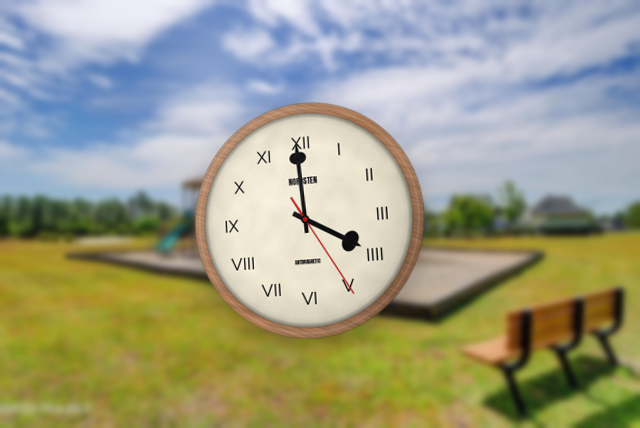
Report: 3:59:25
